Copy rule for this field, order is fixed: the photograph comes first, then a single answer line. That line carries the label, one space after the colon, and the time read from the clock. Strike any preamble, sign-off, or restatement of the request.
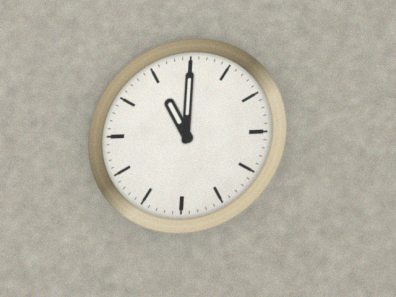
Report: 11:00
